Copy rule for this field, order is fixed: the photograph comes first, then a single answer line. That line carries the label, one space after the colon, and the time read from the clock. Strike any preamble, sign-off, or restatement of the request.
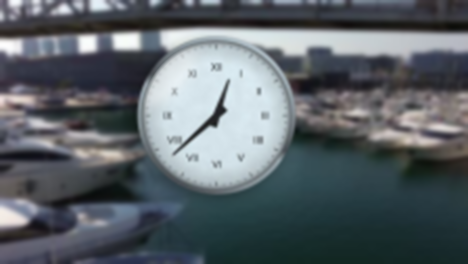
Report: 12:38
